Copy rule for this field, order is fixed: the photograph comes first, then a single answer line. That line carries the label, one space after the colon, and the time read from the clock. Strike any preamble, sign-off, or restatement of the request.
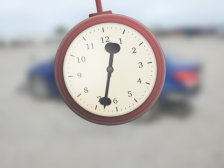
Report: 12:33
